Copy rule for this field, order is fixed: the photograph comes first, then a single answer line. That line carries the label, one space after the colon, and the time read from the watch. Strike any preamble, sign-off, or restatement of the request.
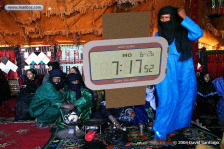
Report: 7:17:52
